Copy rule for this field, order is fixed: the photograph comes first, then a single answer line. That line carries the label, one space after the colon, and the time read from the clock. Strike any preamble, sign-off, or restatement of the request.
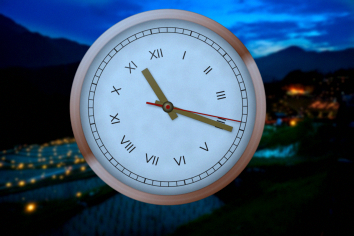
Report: 11:20:19
